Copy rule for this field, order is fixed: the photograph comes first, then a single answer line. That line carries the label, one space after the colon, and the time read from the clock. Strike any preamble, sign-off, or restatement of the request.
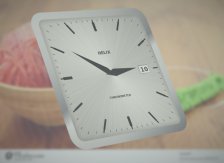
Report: 2:51
